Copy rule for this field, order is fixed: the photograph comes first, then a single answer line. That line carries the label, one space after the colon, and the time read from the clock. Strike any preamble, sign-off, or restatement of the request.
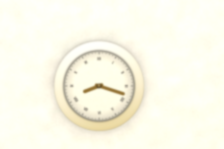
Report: 8:18
